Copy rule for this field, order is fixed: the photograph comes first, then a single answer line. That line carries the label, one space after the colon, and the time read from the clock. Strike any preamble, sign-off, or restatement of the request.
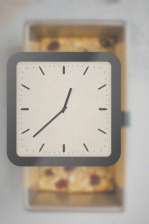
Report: 12:38
